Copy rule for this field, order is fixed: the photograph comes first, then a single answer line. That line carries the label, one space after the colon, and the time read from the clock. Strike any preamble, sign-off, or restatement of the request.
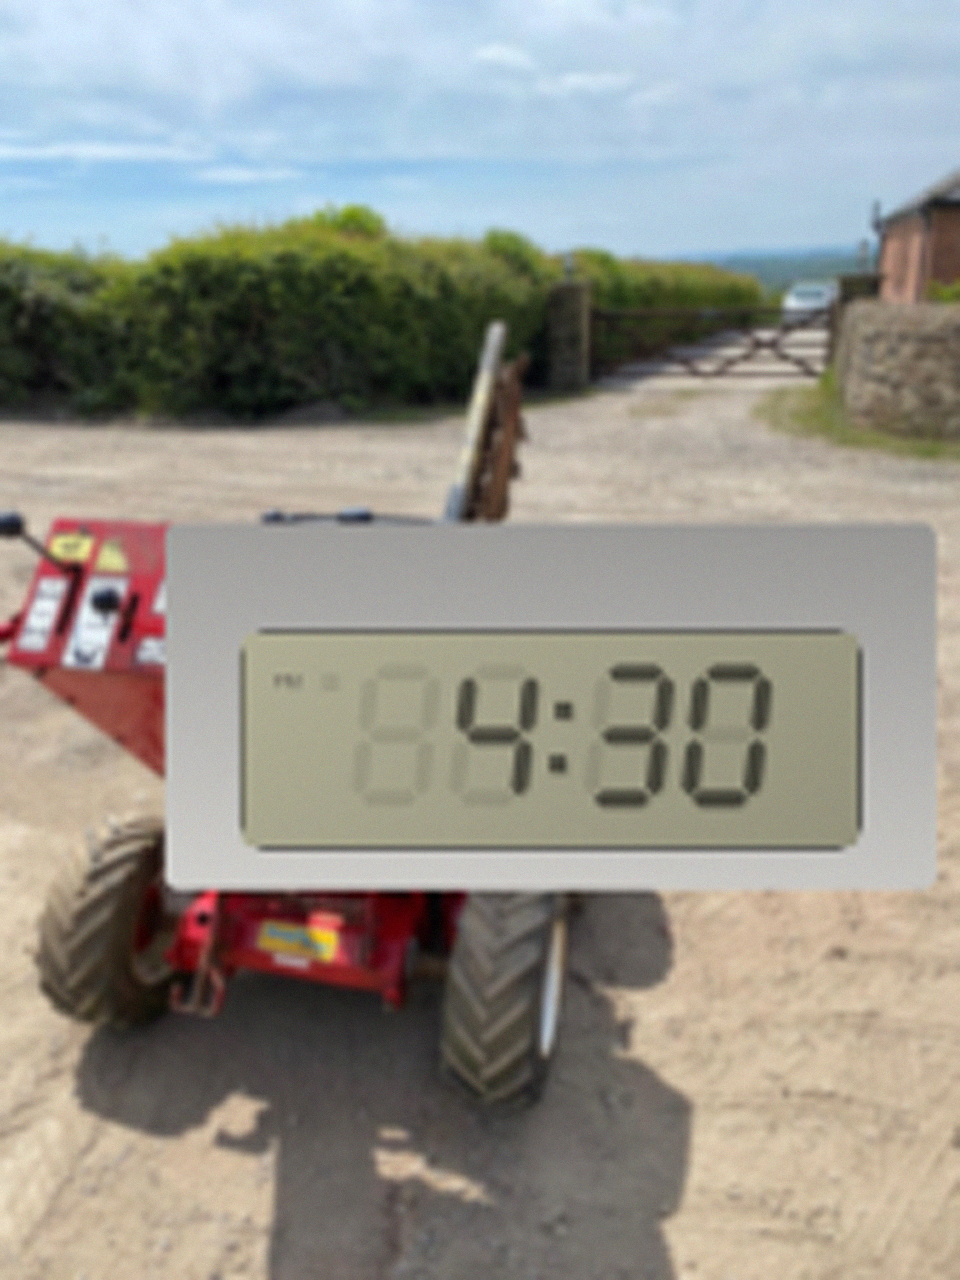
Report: 4:30
